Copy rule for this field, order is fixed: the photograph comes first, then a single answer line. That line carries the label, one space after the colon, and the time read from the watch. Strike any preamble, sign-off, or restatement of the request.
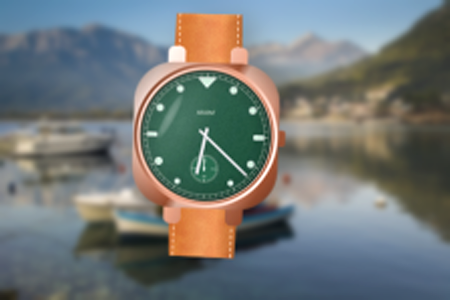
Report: 6:22
